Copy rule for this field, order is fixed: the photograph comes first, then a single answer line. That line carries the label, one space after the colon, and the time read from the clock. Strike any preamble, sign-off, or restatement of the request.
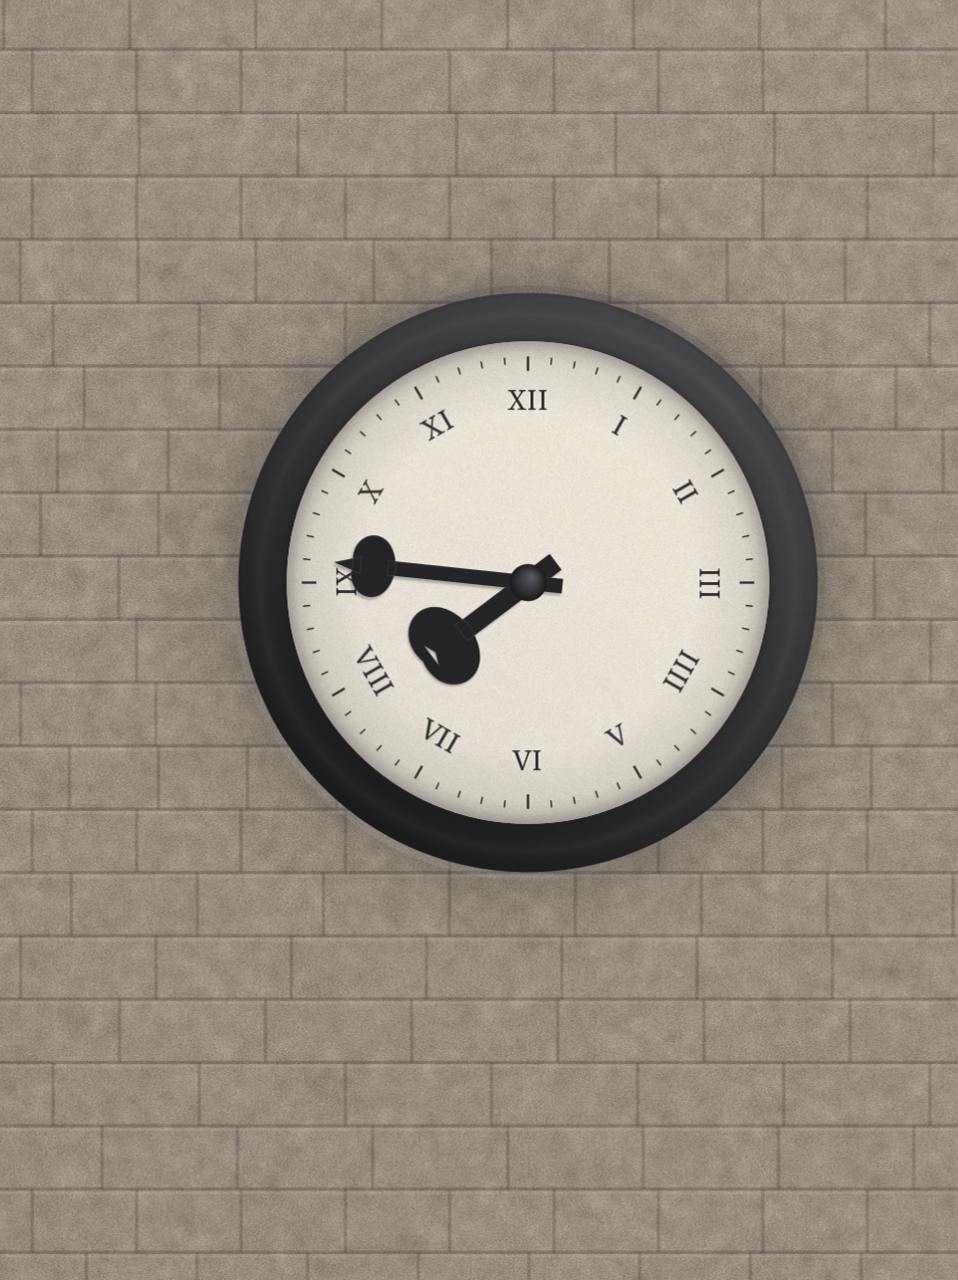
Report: 7:46
